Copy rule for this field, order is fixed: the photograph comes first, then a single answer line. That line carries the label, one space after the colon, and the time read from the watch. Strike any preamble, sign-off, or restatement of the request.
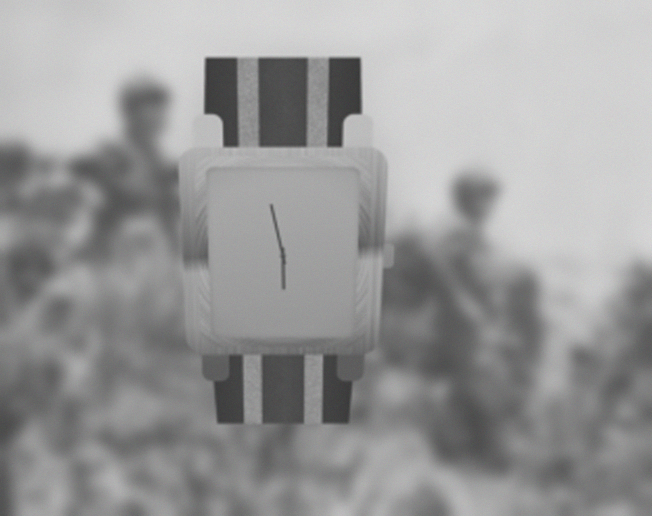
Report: 5:58
